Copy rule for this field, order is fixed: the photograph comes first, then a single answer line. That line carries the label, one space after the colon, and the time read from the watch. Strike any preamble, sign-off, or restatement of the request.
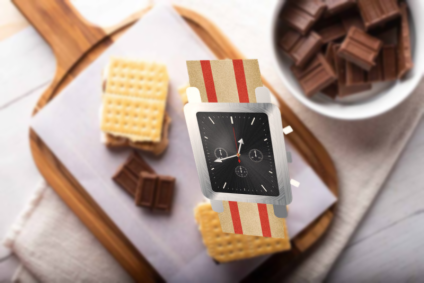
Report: 12:42
